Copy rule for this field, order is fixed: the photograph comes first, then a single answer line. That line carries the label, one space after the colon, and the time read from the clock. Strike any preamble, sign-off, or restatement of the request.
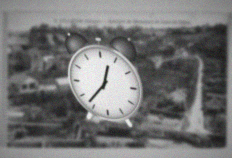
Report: 12:37
